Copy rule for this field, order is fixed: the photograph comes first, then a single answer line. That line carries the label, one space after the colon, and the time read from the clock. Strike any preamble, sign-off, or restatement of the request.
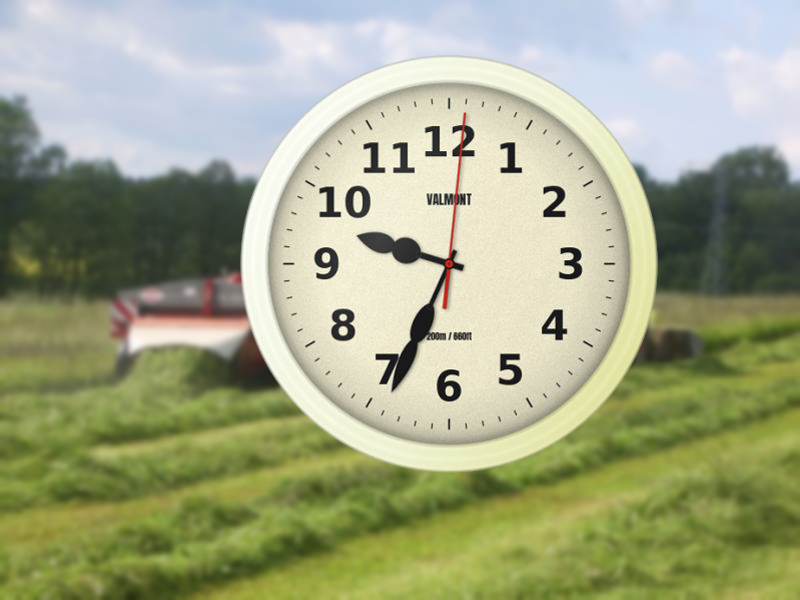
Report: 9:34:01
